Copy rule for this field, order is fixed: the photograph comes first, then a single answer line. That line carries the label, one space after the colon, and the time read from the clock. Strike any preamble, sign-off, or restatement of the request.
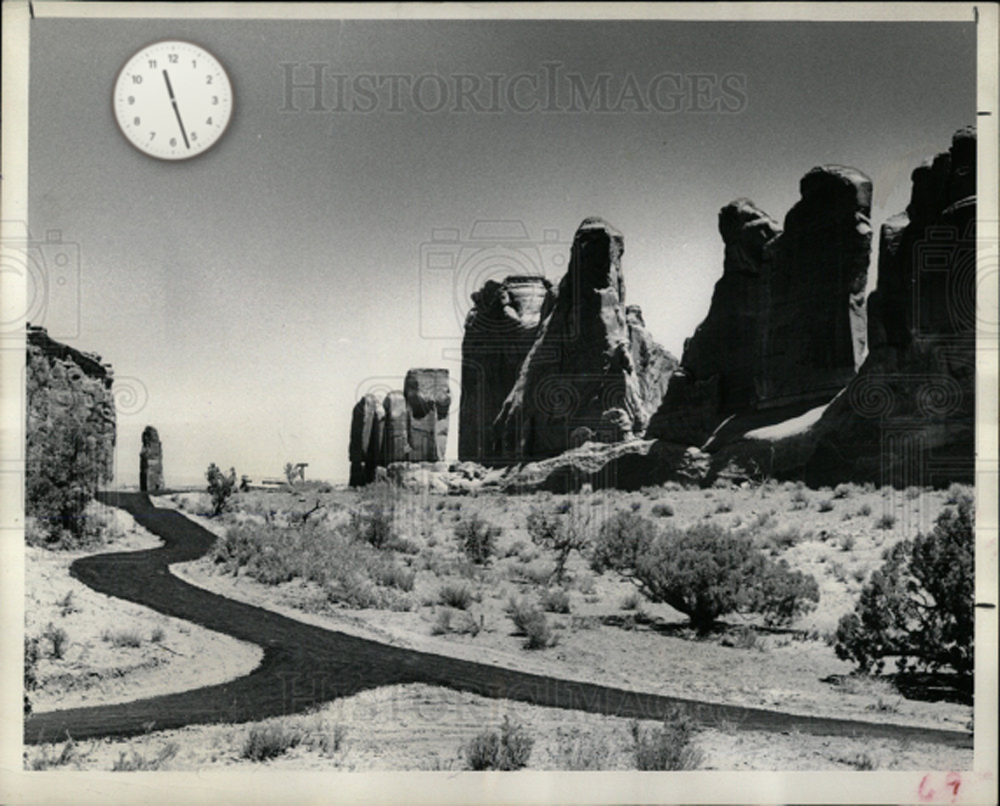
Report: 11:27
